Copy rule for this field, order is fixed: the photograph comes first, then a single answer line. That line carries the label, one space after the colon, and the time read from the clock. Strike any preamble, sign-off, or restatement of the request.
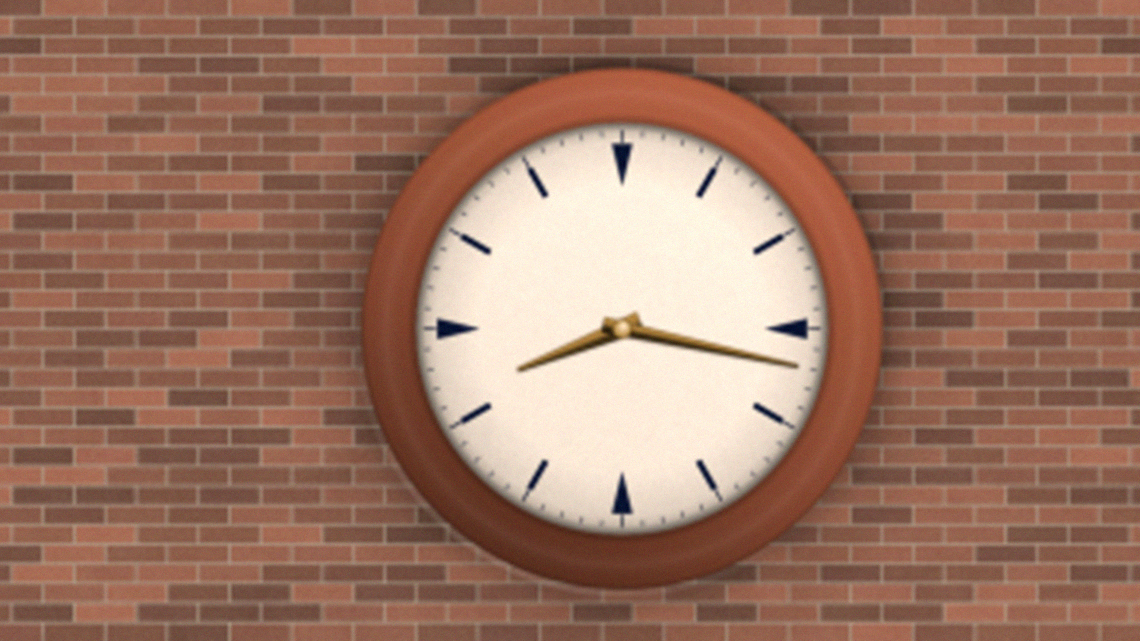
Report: 8:17
